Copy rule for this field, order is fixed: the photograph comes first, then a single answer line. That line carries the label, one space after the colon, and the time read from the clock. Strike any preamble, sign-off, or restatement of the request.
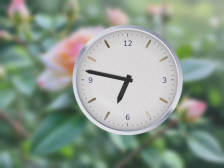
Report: 6:47
